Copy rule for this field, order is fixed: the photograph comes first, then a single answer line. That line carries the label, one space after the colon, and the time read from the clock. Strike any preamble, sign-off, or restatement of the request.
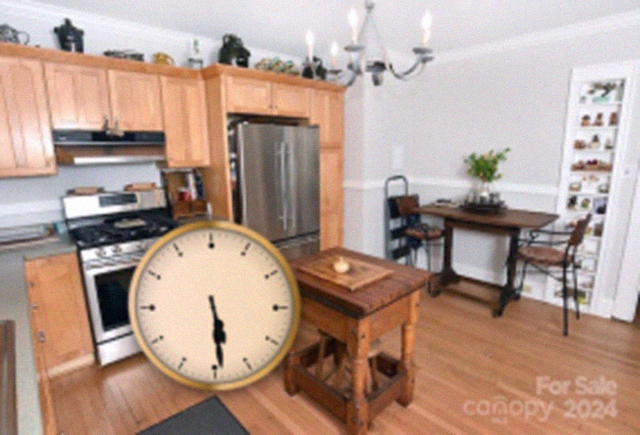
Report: 5:29
